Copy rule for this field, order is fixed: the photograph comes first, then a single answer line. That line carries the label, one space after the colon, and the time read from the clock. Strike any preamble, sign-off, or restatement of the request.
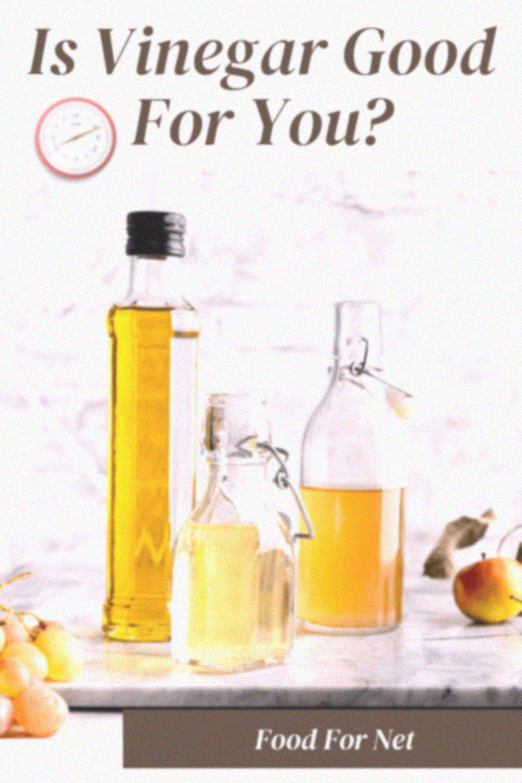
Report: 8:11
